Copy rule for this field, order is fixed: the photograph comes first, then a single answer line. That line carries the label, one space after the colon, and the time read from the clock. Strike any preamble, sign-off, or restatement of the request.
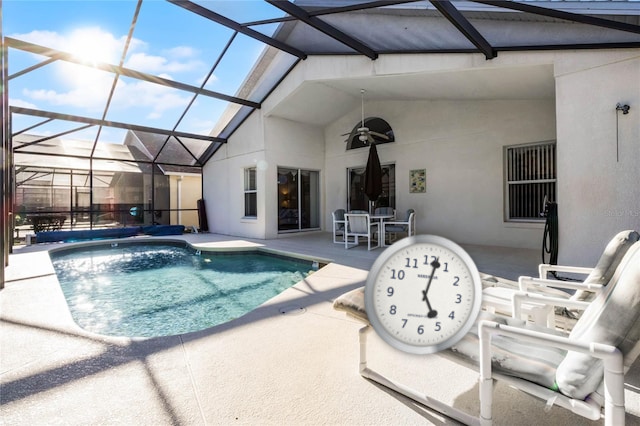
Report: 5:02
